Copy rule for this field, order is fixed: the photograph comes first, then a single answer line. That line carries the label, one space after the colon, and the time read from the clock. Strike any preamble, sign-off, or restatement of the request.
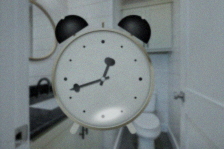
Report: 12:42
